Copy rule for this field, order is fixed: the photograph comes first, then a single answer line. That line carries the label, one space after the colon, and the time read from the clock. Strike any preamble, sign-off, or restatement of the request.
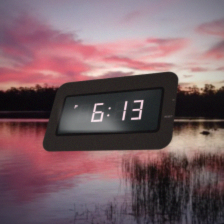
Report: 6:13
